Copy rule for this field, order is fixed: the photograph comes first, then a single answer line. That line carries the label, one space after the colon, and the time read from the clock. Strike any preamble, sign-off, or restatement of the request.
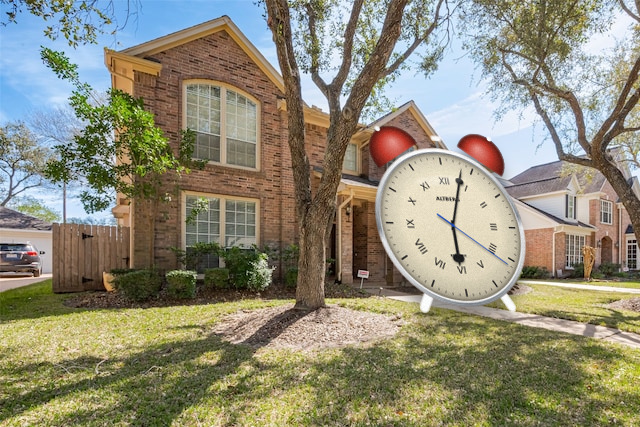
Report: 6:03:21
